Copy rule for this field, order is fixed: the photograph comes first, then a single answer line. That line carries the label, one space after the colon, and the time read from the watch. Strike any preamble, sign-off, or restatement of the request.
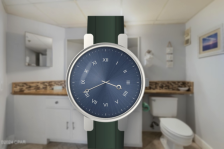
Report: 3:41
